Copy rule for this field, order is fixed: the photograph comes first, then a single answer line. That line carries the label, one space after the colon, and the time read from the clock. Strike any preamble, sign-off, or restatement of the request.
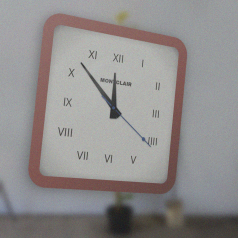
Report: 11:52:21
